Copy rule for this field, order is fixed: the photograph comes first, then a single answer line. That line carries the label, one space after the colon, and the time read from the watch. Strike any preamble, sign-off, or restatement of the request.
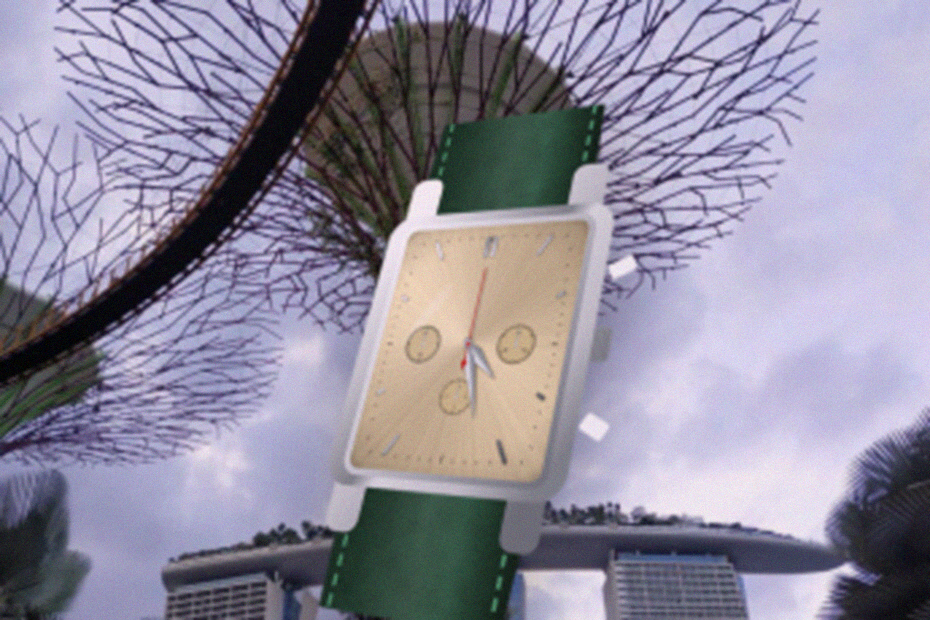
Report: 4:27
